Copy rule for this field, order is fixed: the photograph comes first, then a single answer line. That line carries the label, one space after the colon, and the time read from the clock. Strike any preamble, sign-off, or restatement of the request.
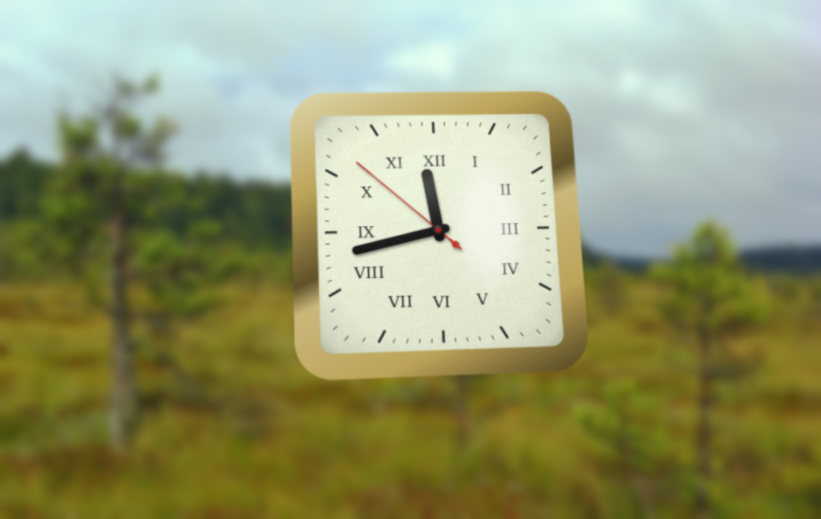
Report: 11:42:52
